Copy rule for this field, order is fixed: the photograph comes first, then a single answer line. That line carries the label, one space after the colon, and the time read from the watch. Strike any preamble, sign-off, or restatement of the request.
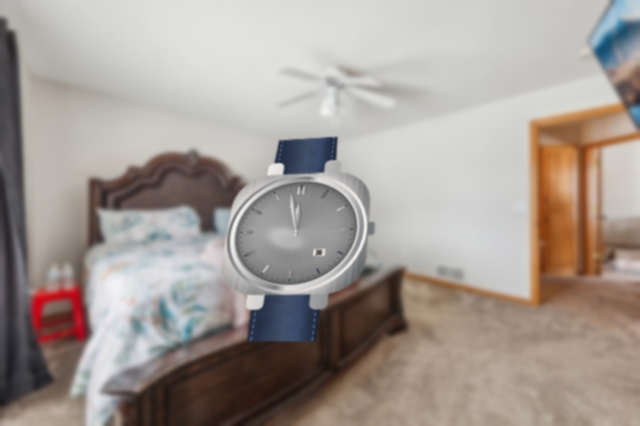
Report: 11:58
